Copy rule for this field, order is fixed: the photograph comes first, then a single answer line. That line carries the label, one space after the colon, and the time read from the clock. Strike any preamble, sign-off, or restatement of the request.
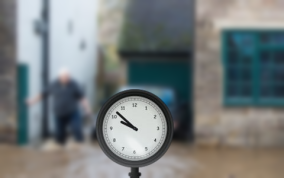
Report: 9:52
